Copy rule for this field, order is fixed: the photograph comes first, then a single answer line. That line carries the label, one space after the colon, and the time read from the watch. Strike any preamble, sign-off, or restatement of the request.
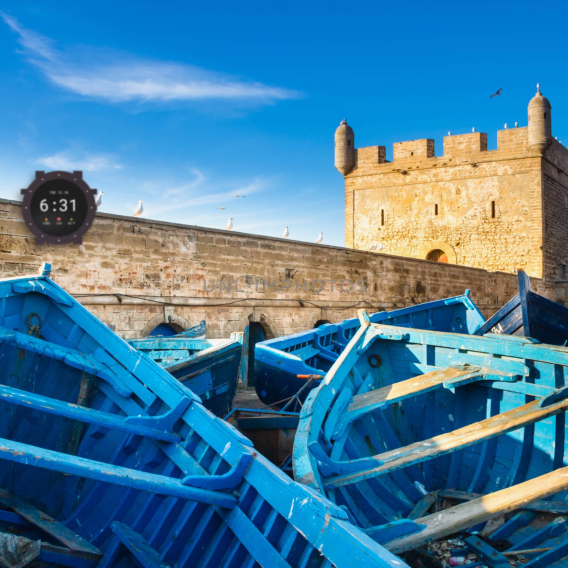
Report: 6:31
